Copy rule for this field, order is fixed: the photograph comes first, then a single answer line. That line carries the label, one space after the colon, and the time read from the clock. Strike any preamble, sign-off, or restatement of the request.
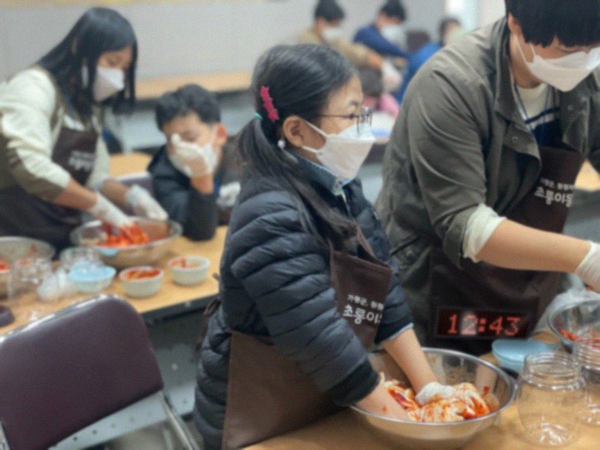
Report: 12:43
